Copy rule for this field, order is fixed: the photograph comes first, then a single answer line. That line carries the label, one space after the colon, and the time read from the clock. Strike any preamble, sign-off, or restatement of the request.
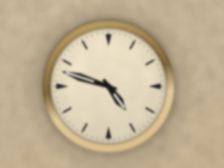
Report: 4:48
